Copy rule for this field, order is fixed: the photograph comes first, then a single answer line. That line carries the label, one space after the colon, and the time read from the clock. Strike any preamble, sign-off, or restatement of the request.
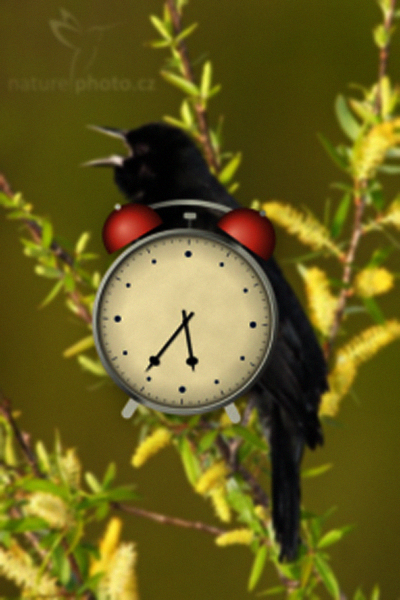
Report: 5:36
